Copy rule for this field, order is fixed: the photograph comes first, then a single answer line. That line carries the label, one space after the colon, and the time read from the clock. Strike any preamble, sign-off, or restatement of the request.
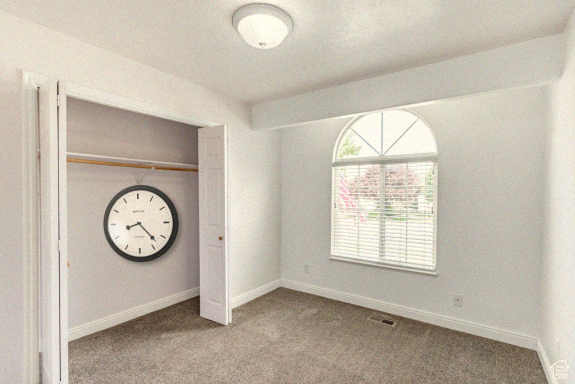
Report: 8:23
